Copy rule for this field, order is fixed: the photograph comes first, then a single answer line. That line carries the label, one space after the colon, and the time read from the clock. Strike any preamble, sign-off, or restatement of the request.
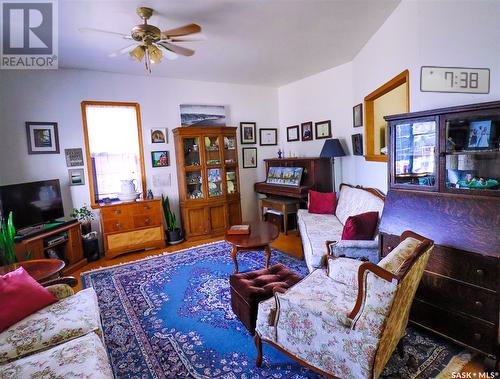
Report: 7:38
